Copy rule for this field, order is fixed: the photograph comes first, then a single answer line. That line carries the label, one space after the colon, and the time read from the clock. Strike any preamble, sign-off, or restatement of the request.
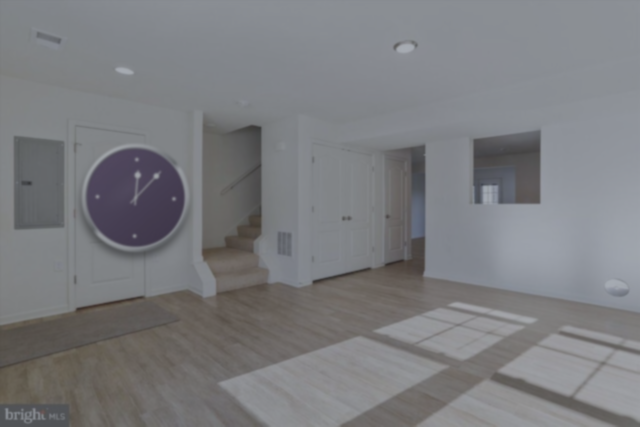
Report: 12:07
